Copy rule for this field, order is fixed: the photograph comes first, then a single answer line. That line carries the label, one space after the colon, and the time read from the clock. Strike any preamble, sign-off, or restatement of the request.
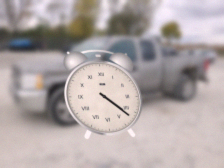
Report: 4:22
